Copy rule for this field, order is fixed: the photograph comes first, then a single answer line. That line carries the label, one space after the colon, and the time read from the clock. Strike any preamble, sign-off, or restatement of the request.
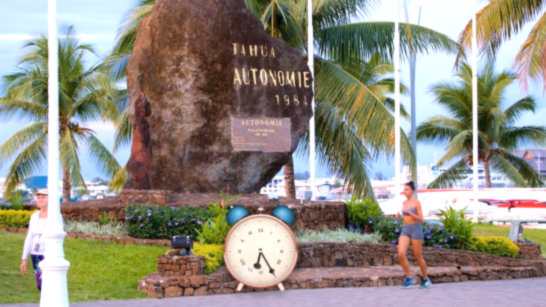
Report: 6:25
